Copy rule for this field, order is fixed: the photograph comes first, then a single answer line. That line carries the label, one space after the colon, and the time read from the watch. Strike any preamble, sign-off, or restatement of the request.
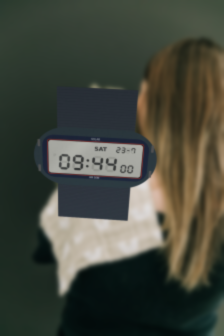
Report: 9:44
